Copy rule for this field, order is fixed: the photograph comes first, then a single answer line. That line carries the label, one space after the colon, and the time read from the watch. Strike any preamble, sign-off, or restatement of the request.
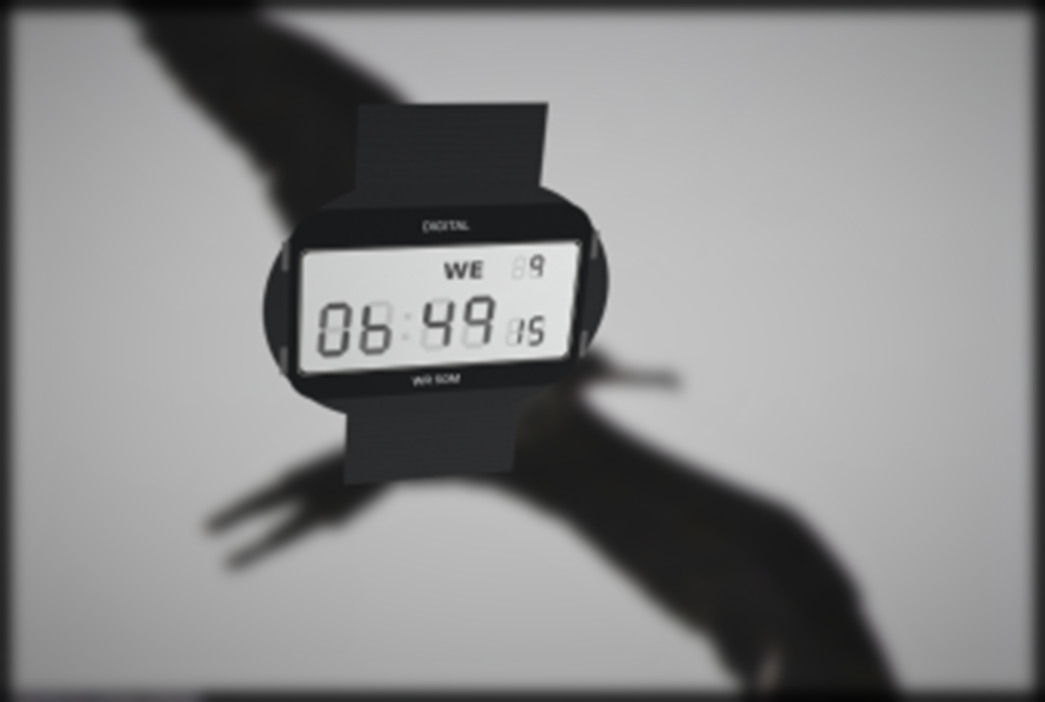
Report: 6:49:15
